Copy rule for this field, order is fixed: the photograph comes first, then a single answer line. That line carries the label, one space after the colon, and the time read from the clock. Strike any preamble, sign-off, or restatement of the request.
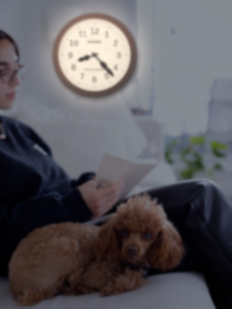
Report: 8:23
